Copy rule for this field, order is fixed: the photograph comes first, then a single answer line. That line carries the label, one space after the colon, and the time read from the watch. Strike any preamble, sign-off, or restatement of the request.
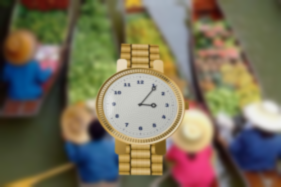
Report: 3:06
